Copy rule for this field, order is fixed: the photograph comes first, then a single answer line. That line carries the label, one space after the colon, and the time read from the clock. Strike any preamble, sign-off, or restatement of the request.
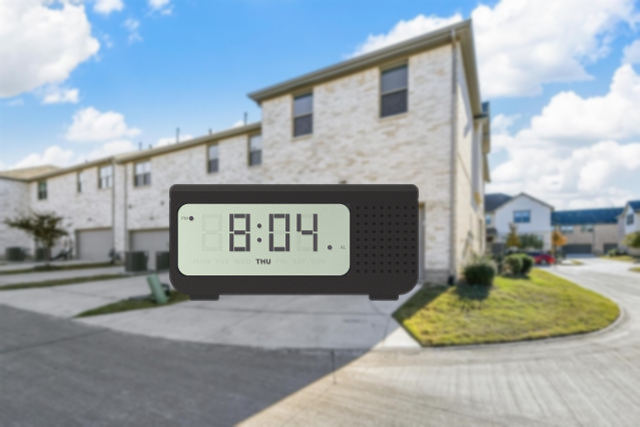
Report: 8:04
